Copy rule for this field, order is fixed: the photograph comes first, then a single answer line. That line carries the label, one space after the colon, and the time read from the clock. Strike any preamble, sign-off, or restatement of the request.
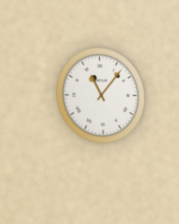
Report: 11:07
